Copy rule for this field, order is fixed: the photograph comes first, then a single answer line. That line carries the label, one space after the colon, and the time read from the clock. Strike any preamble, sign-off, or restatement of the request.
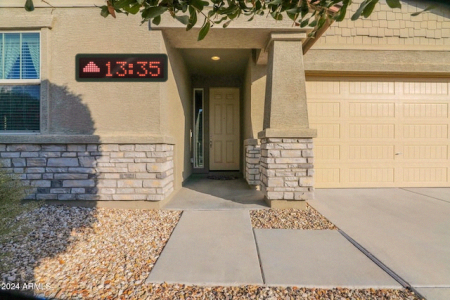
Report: 13:35
